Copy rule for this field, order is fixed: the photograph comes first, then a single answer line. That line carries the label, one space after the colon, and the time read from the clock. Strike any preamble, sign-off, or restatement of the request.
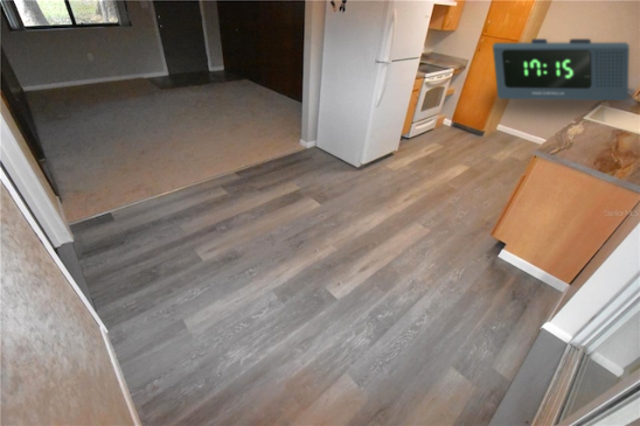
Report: 17:15
